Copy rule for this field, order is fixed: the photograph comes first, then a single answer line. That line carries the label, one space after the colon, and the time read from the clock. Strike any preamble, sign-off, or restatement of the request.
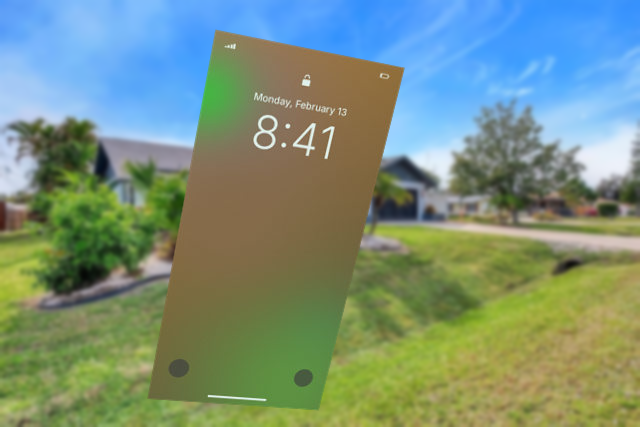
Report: 8:41
